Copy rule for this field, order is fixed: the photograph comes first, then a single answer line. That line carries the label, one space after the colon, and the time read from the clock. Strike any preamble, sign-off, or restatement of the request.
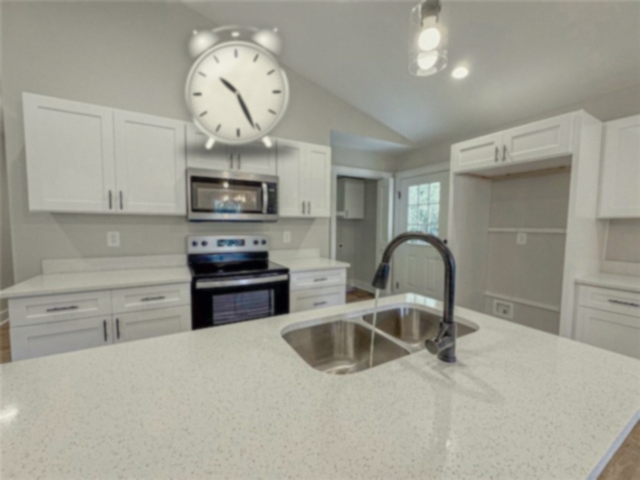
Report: 10:26
